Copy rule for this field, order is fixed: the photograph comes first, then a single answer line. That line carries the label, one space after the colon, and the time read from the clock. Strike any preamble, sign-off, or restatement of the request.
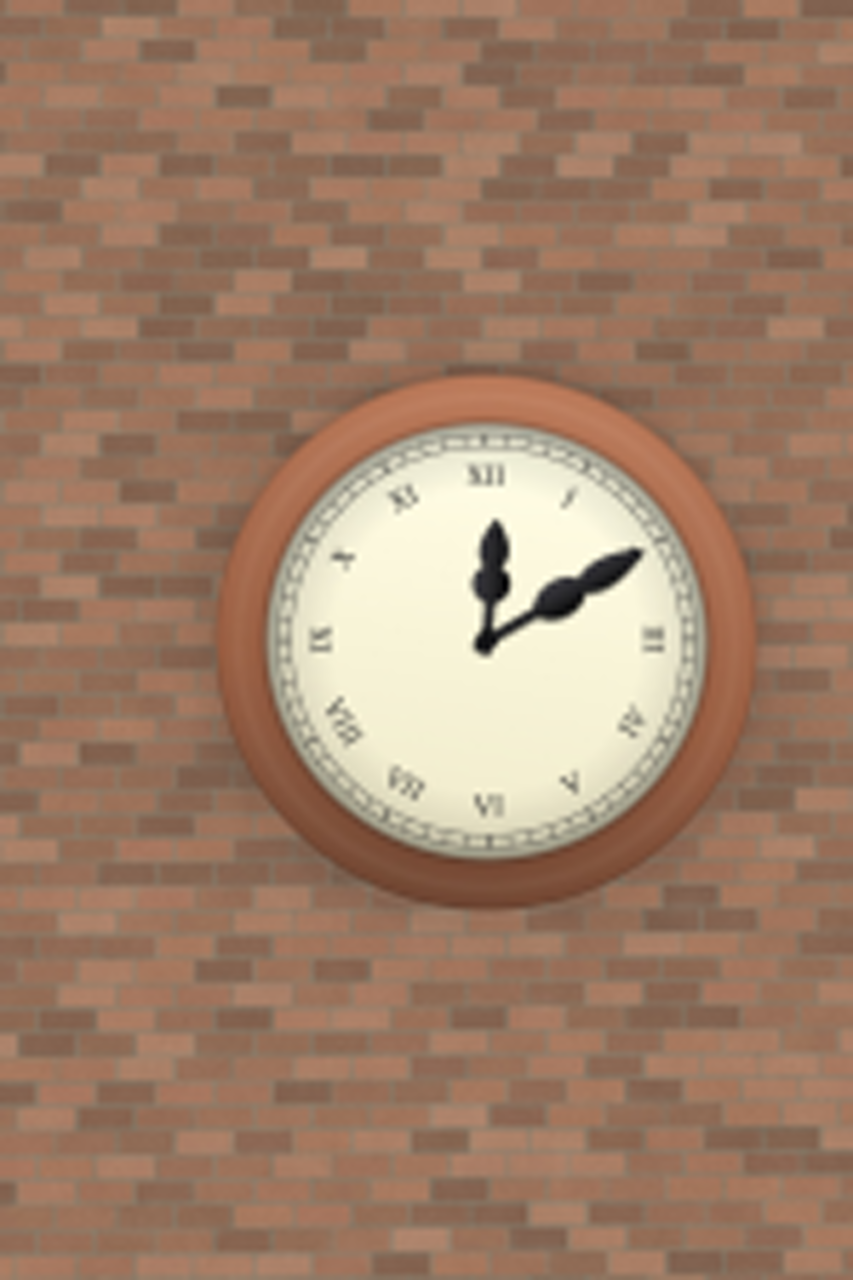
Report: 12:10
